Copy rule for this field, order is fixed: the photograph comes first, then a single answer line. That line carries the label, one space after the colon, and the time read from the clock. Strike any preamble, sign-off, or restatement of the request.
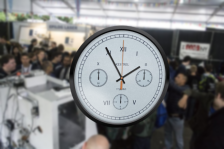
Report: 1:55
